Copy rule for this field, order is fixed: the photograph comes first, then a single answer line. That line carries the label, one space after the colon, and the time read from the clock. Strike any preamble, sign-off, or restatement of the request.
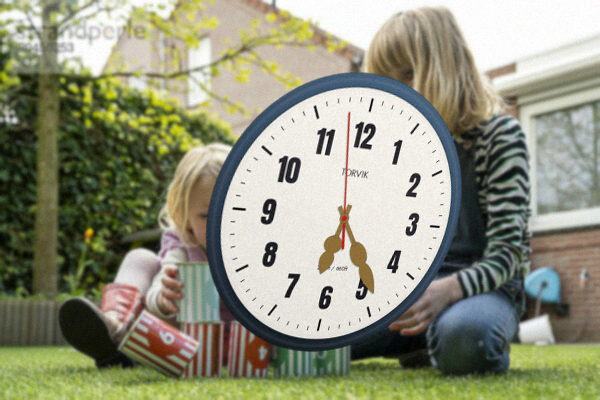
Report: 6:23:58
